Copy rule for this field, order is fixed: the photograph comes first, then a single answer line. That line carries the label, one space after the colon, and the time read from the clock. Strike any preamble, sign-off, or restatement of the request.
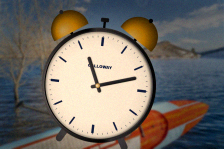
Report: 11:12
